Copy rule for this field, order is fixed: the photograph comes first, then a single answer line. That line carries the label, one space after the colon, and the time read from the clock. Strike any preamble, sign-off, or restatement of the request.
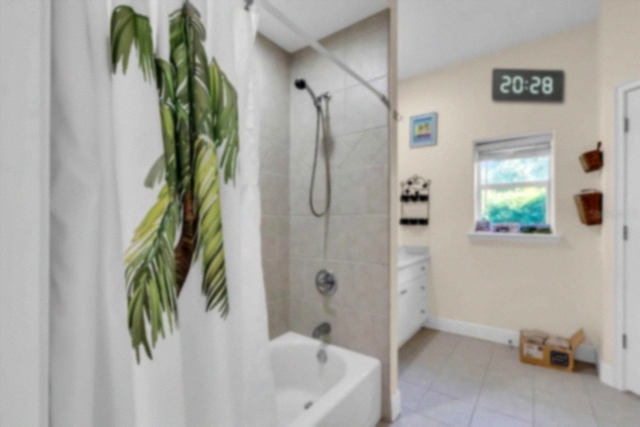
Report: 20:28
